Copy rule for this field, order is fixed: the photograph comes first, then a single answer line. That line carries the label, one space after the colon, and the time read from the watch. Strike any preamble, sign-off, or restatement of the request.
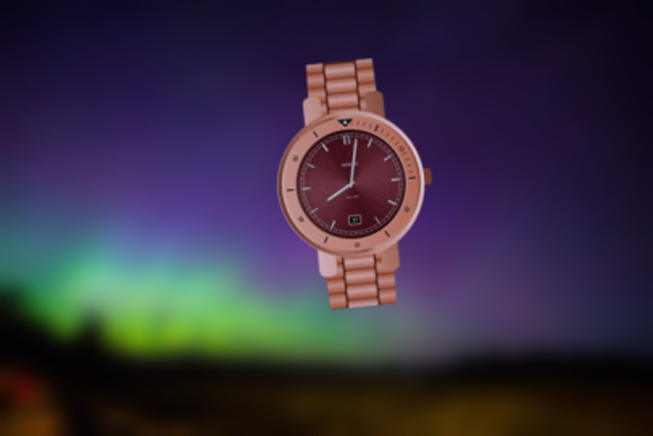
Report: 8:02
